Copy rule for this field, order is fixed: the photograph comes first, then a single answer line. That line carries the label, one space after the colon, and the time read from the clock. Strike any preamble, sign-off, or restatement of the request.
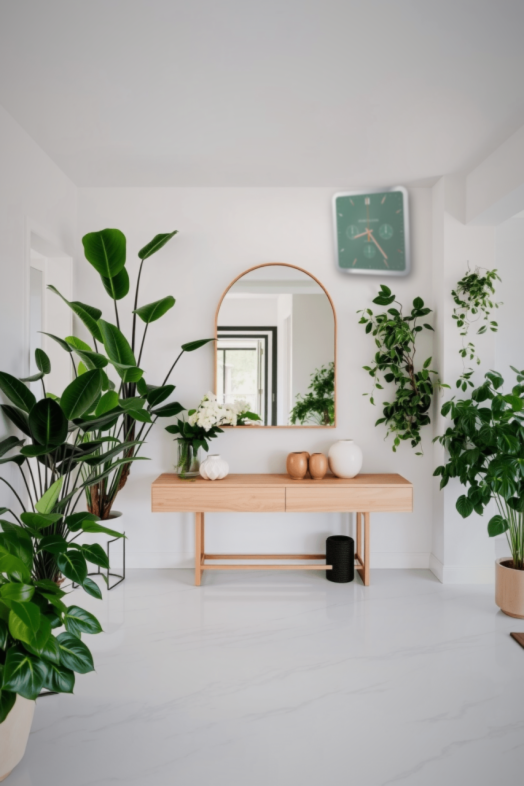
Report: 8:24
